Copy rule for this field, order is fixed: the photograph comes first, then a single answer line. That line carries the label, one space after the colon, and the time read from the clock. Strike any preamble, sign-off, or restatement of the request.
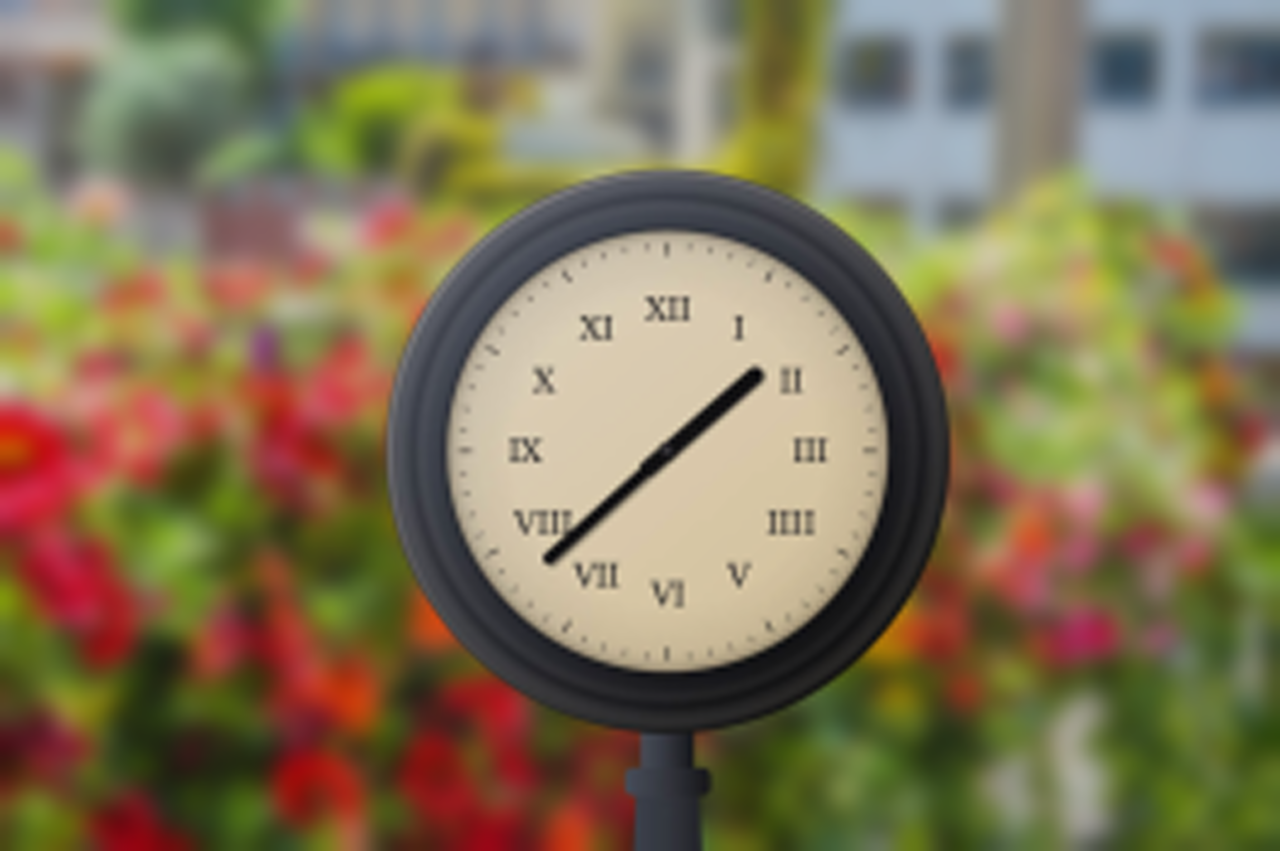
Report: 1:38
